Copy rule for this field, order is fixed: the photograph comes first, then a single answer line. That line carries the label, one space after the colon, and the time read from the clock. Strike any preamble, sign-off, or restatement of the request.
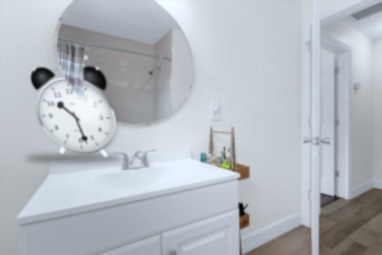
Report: 10:28
